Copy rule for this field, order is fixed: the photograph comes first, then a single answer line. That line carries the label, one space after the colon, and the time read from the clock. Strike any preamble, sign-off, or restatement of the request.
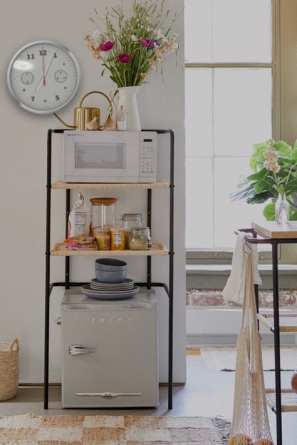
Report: 7:04
